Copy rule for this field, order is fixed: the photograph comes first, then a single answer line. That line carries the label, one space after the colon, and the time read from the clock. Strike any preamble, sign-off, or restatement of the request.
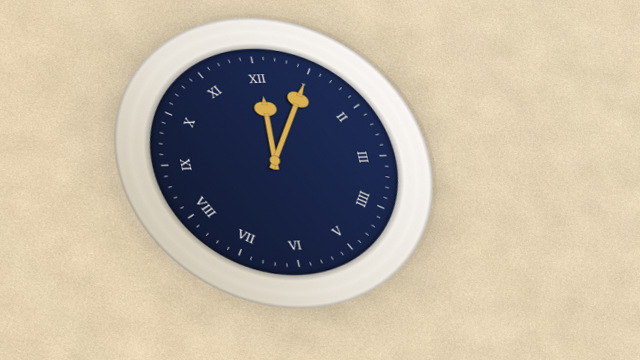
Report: 12:05
